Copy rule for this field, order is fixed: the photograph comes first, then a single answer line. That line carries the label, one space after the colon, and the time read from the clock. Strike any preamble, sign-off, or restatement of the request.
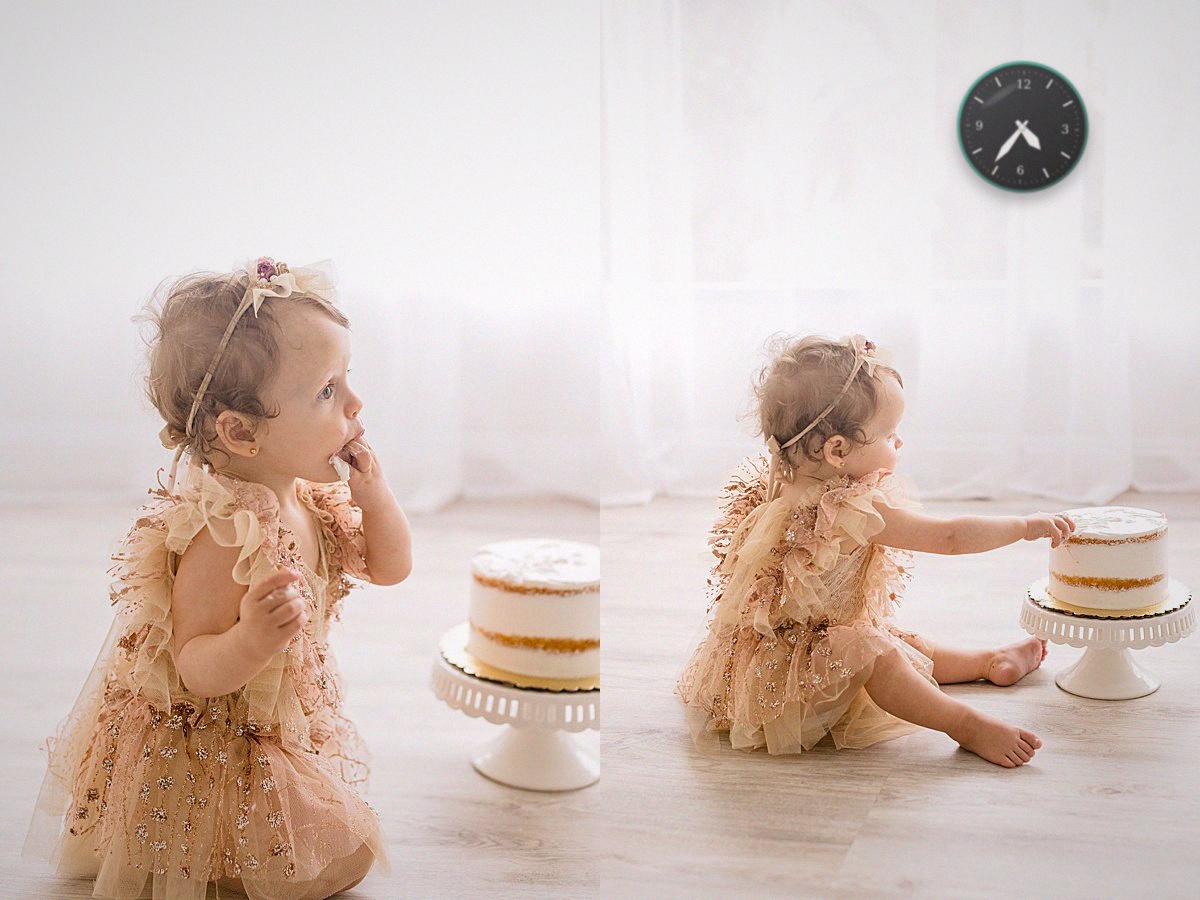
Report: 4:36
